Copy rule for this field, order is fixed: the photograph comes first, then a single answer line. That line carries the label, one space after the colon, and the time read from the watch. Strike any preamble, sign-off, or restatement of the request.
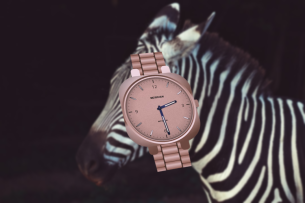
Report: 2:29
